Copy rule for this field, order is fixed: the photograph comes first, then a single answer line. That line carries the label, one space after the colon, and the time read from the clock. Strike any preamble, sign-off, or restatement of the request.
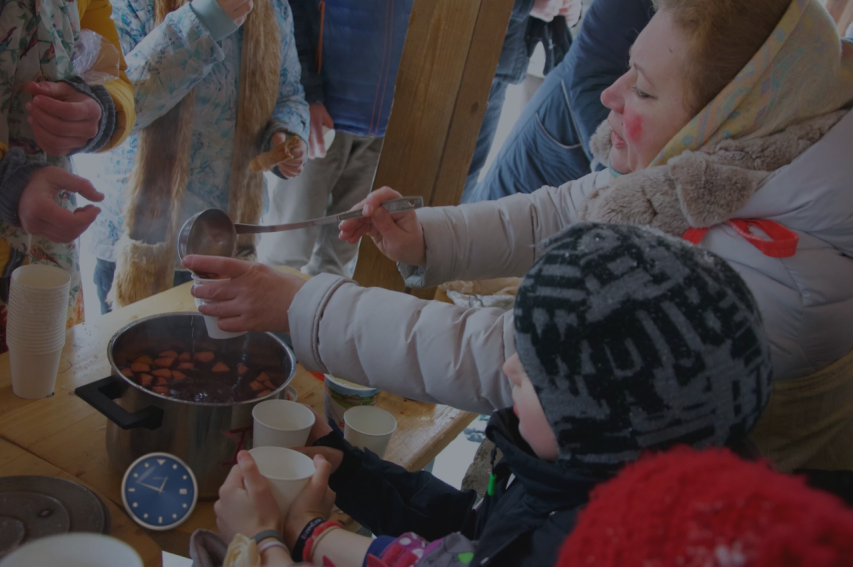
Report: 12:48
